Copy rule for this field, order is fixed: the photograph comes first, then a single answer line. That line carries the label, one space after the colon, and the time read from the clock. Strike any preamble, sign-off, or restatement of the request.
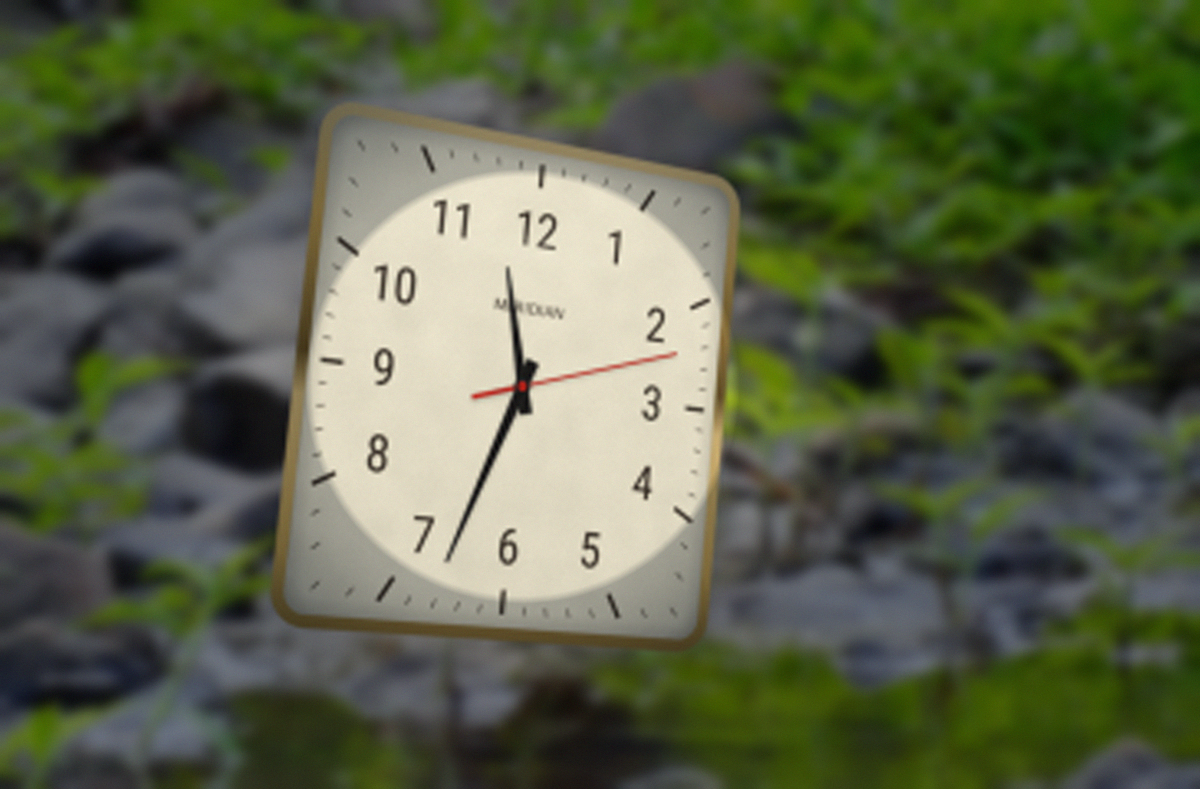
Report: 11:33:12
